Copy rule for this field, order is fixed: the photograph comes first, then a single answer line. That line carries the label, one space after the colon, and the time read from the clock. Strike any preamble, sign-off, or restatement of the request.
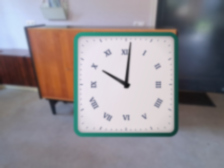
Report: 10:01
